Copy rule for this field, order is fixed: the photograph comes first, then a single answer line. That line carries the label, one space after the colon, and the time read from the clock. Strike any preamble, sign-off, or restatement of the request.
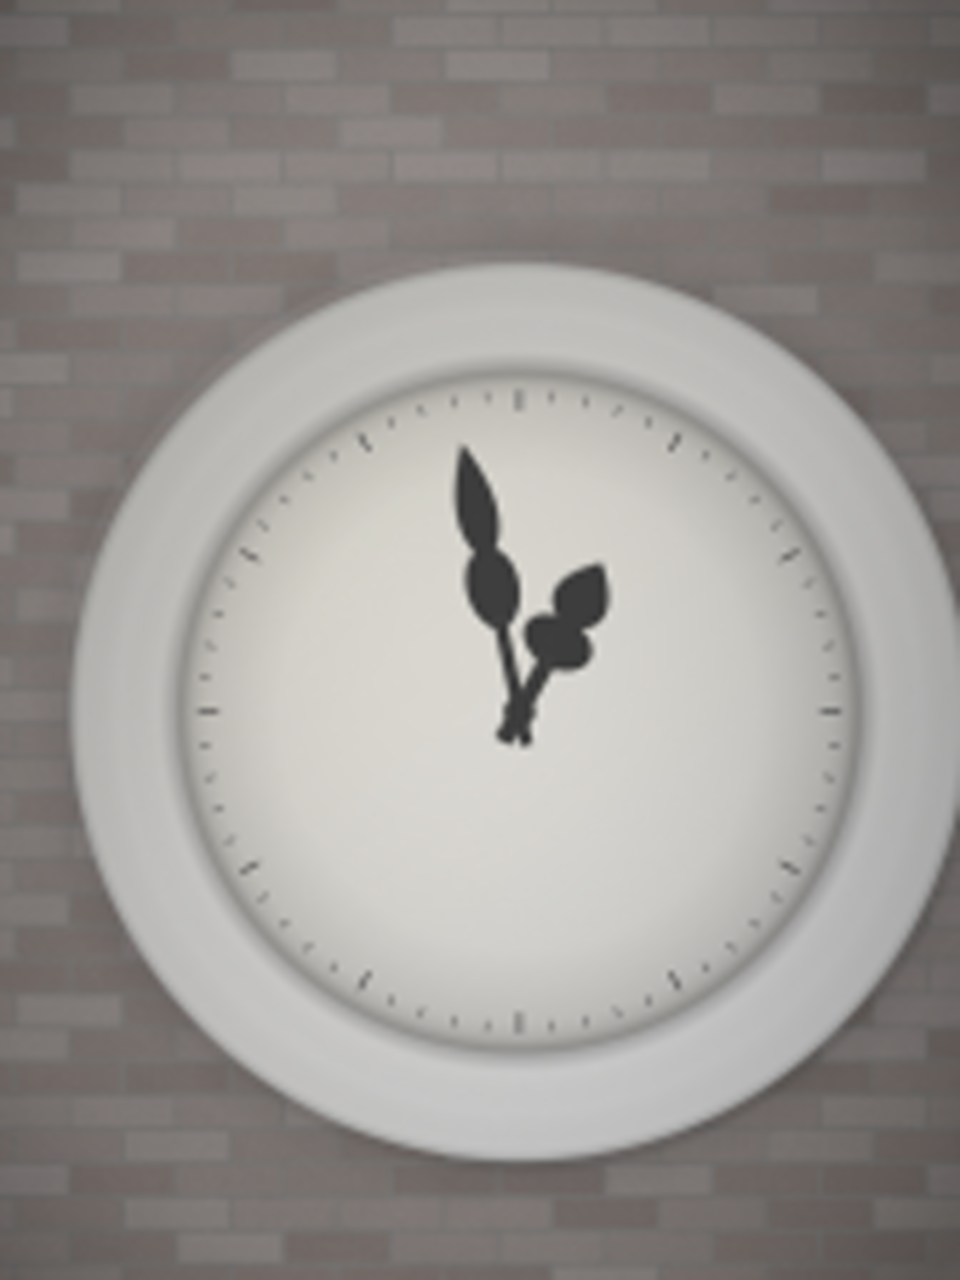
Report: 12:58
